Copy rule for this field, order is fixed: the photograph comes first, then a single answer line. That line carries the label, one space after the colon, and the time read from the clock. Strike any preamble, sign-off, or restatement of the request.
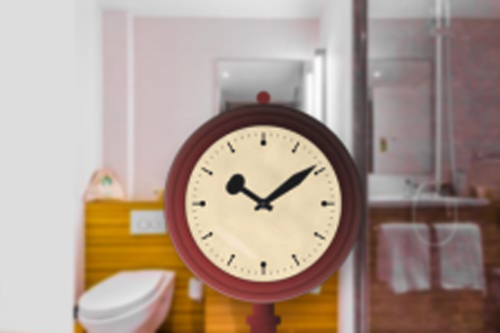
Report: 10:09
